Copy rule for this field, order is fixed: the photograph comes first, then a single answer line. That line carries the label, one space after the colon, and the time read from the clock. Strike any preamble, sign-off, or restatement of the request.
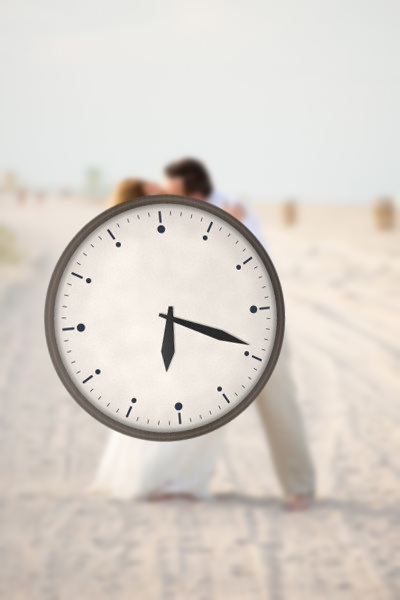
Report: 6:19
